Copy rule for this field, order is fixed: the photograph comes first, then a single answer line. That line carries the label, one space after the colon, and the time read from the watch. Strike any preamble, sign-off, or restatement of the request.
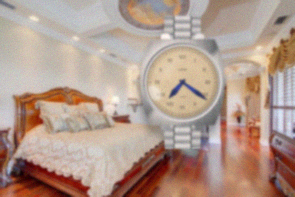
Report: 7:21
